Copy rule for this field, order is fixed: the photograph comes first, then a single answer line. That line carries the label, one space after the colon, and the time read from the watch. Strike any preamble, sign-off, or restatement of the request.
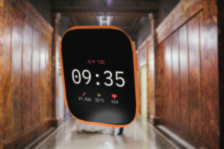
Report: 9:35
